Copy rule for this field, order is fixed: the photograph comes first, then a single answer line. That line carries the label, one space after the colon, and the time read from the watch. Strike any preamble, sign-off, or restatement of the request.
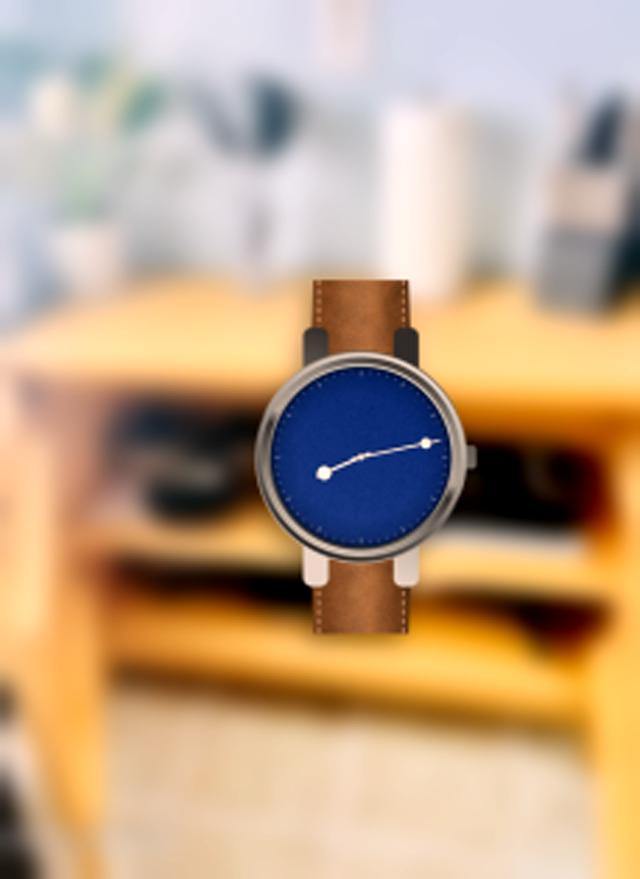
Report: 8:13
